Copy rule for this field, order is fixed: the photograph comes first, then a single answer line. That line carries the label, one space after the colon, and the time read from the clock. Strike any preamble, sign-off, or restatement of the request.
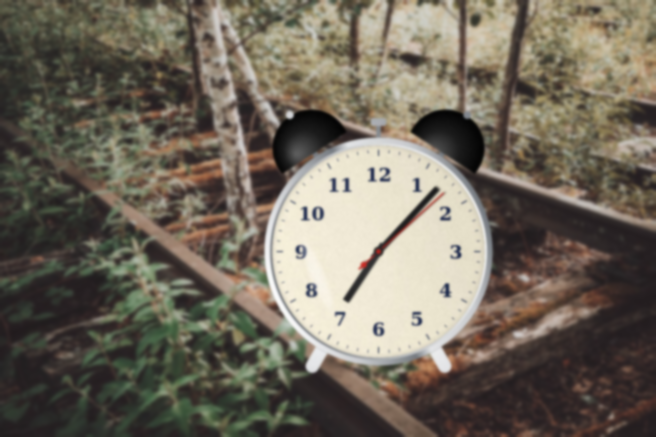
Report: 7:07:08
